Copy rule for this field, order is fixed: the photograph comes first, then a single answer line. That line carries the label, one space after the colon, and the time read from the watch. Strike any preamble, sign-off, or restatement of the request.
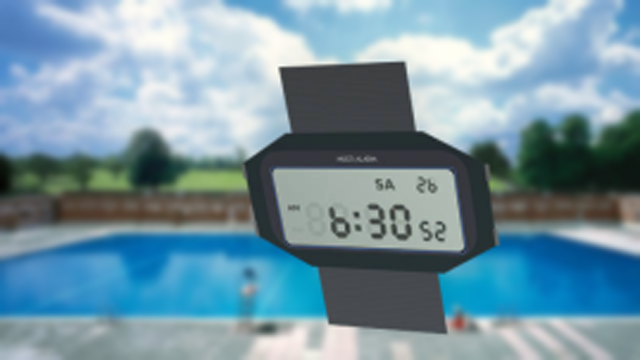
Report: 6:30:52
